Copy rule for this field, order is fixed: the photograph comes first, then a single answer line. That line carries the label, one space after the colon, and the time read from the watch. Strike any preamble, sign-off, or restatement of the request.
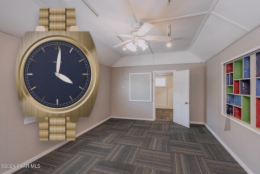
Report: 4:01
